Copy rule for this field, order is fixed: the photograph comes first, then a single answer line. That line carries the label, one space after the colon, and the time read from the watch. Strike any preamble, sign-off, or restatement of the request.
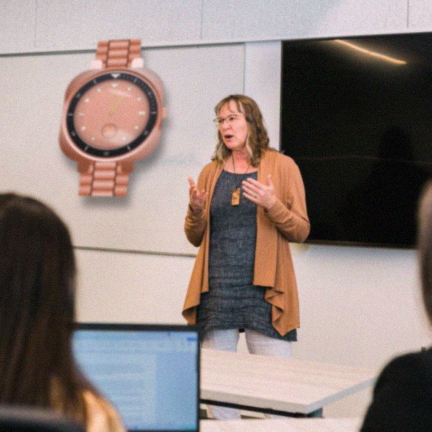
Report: 1:00
